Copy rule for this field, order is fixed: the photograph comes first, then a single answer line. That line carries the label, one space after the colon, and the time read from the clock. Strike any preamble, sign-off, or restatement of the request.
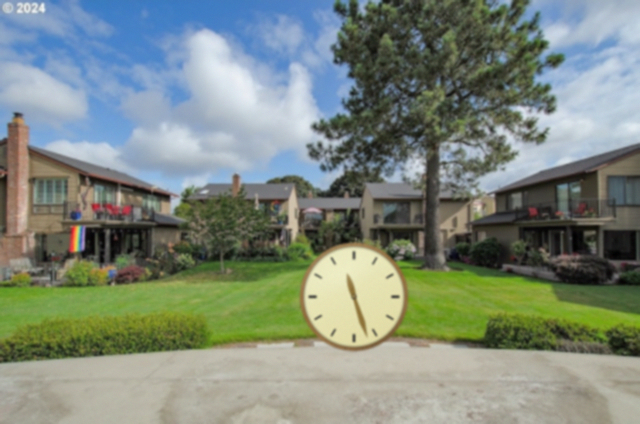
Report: 11:27
